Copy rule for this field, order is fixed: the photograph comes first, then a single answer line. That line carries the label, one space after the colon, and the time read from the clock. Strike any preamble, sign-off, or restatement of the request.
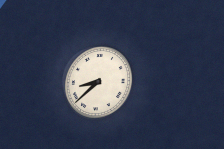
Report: 8:38
